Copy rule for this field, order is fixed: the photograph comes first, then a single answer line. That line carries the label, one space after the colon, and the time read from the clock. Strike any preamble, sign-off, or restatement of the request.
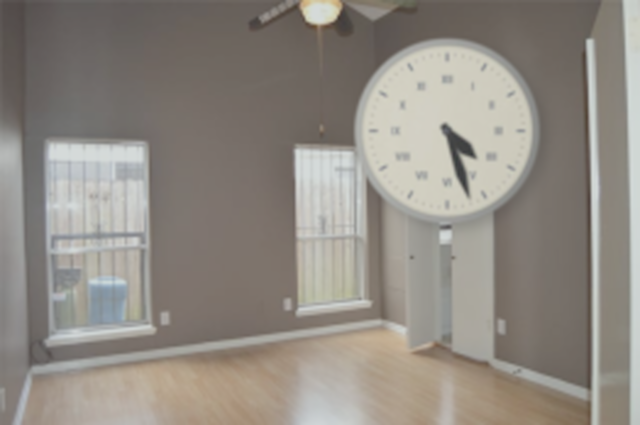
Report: 4:27
